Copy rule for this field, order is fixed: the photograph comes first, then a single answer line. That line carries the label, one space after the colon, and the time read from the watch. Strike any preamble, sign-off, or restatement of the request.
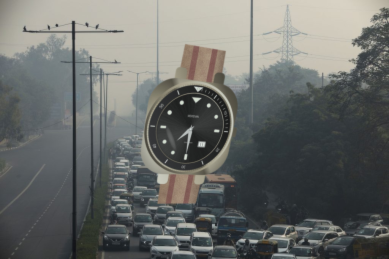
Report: 7:30
